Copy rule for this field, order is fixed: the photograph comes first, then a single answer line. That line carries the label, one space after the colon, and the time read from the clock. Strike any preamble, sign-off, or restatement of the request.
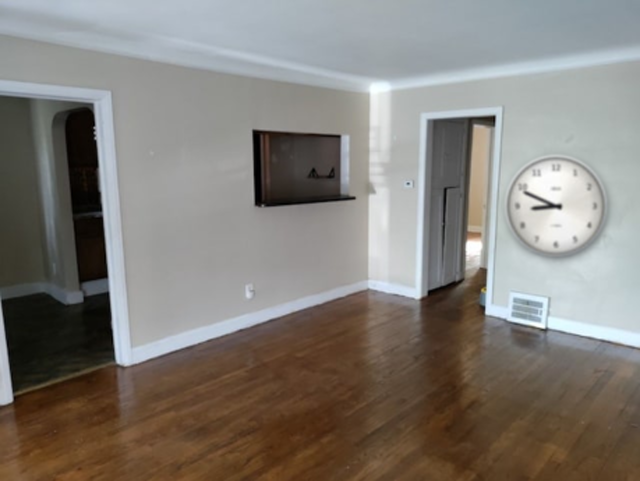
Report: 8:49
